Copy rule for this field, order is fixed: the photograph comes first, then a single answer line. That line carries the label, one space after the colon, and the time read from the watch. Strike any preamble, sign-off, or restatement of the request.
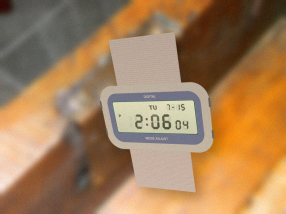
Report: 2:06:04
